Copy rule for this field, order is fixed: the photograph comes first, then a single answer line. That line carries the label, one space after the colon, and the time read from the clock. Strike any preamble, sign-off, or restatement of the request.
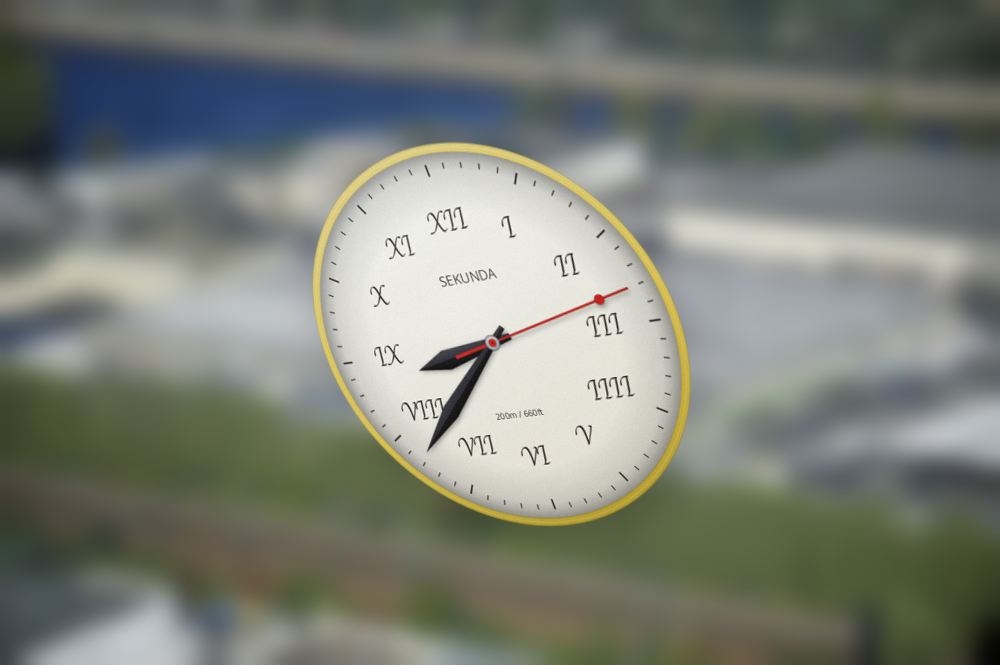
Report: 8:38:13
